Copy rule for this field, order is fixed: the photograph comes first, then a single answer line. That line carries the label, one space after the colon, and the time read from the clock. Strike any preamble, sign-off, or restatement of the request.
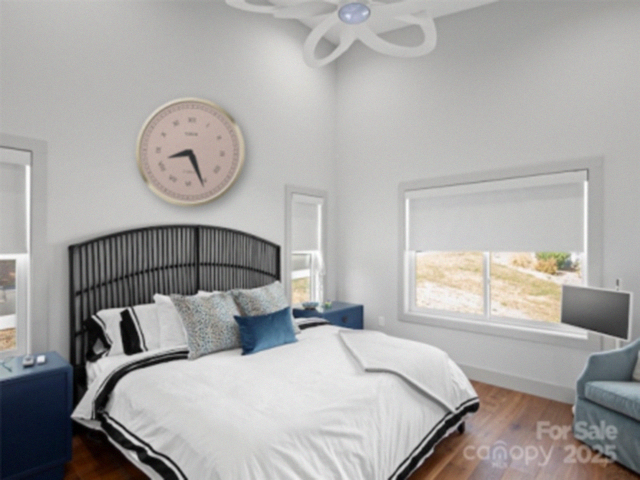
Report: 8:26
